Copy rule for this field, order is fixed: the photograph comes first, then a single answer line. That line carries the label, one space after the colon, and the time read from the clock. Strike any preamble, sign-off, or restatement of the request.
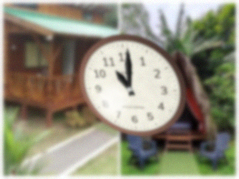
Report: 11:01
